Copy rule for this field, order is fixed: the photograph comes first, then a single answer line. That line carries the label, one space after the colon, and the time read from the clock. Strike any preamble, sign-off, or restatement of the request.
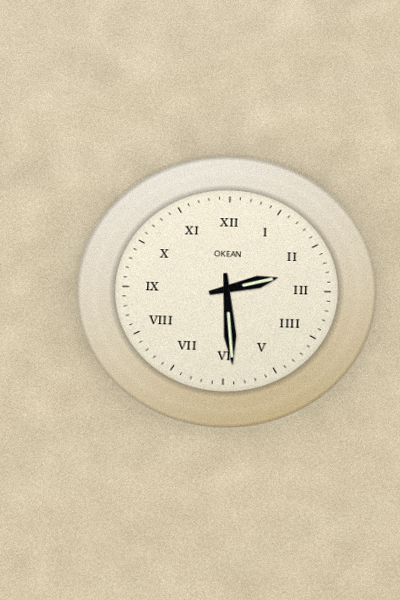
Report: 2:29
